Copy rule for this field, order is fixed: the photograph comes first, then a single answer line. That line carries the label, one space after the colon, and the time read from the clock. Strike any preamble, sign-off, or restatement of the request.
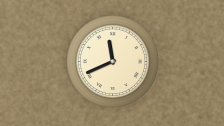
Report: 11:41
